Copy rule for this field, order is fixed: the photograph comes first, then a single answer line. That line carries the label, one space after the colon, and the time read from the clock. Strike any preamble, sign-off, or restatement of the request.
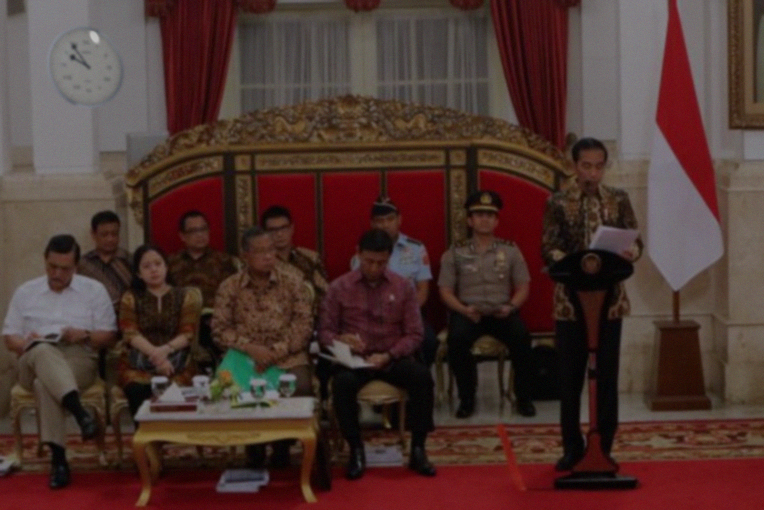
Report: 9:54
